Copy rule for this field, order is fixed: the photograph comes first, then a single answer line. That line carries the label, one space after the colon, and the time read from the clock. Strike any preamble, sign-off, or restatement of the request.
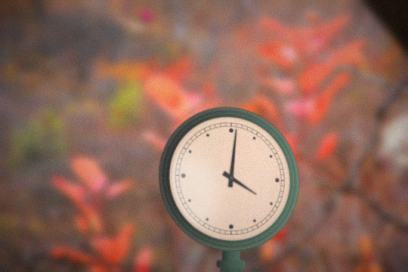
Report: 4:01
